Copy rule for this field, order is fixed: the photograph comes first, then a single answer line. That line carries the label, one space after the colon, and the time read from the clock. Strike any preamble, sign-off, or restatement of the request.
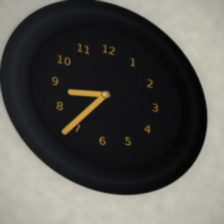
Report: 8:36
